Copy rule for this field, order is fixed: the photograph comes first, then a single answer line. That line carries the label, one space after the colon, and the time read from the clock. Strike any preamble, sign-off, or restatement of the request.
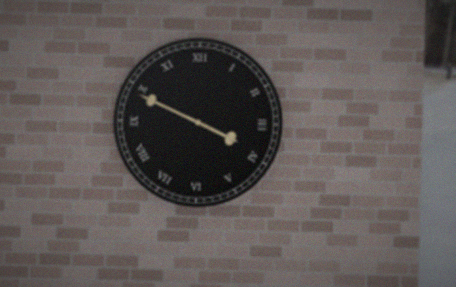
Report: 3:49
